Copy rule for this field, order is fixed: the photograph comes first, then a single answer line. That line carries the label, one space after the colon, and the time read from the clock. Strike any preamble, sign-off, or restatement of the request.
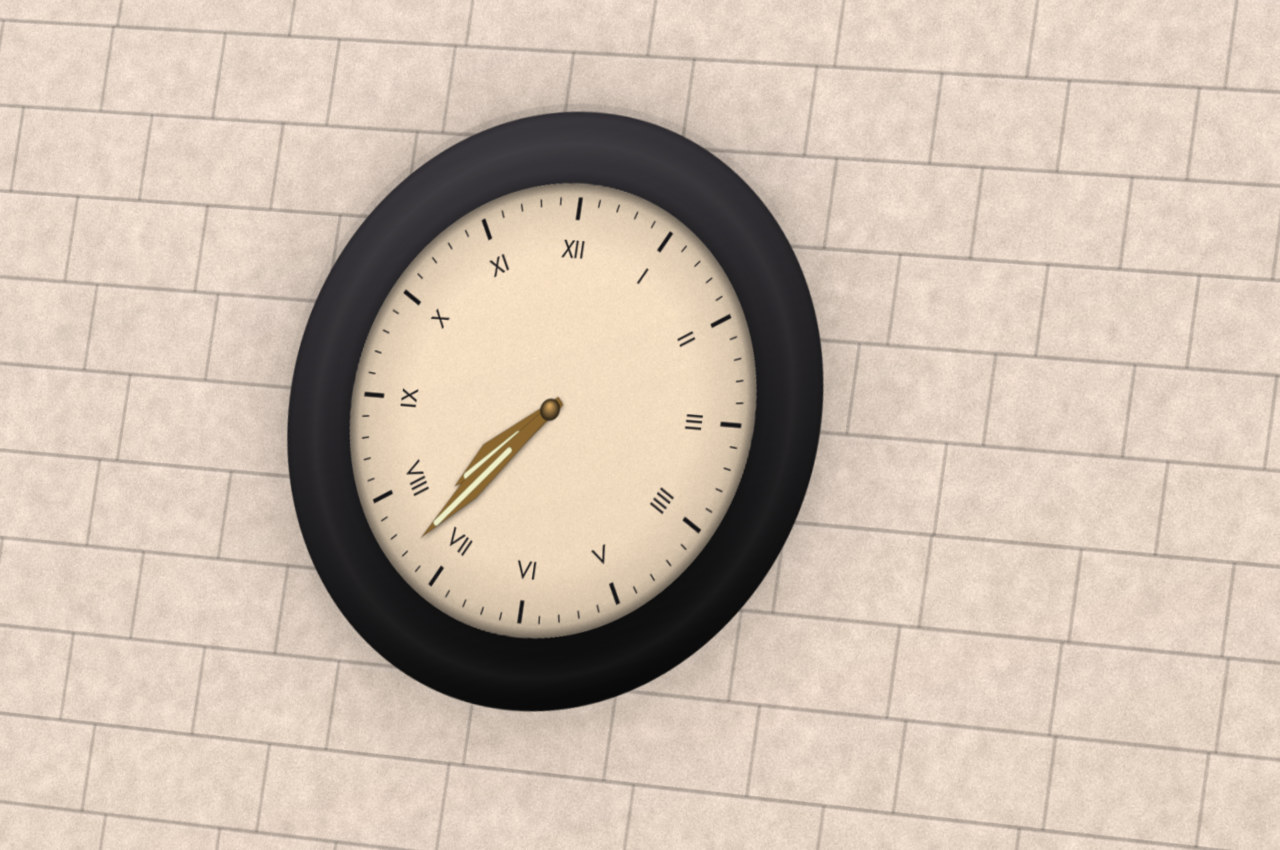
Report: 7:37
